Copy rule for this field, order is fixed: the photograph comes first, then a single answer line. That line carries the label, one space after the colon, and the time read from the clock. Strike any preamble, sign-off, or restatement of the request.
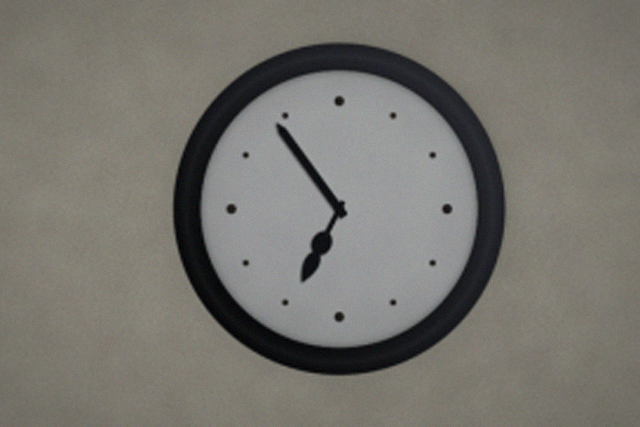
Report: 6:54
